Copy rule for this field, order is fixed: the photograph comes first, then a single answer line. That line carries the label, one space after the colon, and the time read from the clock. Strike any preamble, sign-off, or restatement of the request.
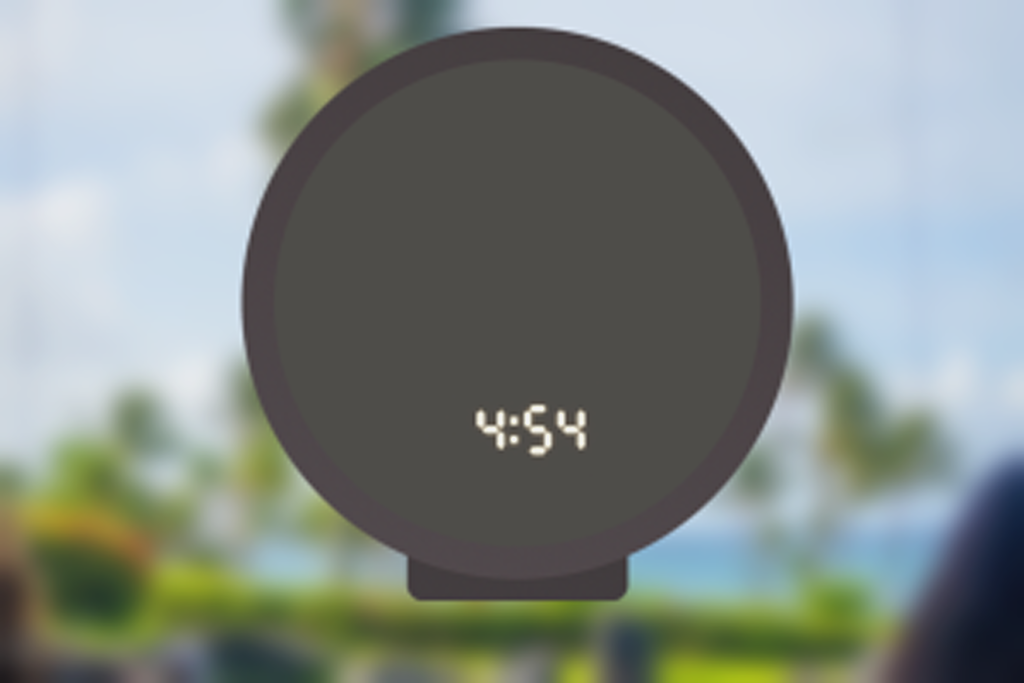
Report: 4:54
